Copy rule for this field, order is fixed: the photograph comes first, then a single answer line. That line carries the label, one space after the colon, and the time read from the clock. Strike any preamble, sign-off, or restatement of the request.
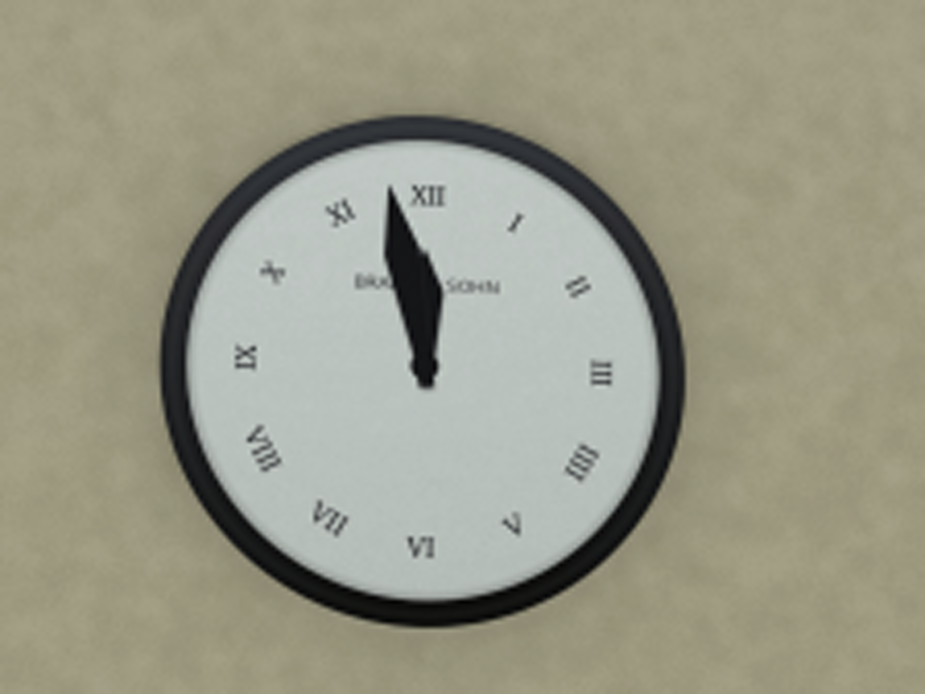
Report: 11:58
